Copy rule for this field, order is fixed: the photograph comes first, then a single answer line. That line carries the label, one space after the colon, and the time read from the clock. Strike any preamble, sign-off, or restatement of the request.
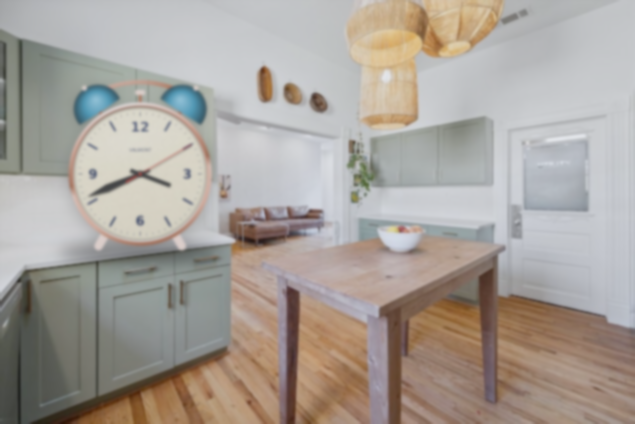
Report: 3:41:10
